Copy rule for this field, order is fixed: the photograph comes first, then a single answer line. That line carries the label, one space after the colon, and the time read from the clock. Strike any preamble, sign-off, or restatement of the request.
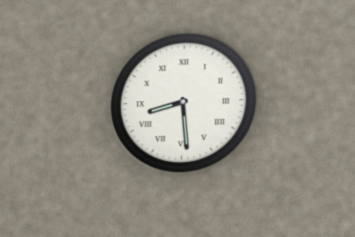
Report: 8:29
